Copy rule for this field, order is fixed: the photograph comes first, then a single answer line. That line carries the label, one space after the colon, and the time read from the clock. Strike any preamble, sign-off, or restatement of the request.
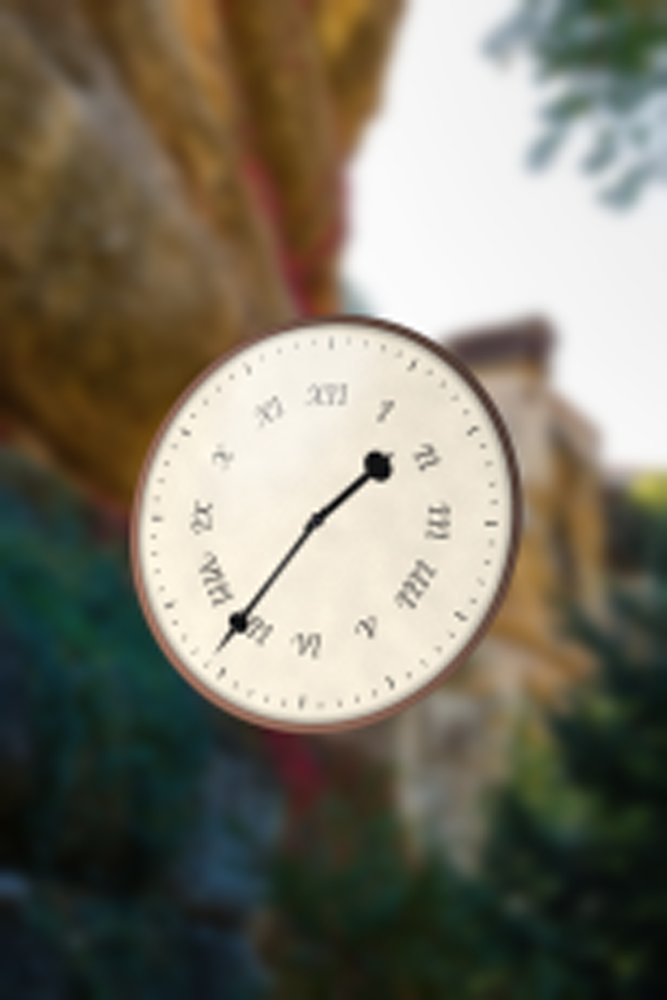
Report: 1:36
